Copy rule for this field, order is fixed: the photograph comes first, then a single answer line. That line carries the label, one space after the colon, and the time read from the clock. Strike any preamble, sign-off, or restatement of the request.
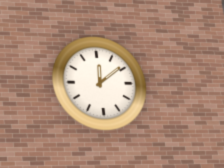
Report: 12:09
